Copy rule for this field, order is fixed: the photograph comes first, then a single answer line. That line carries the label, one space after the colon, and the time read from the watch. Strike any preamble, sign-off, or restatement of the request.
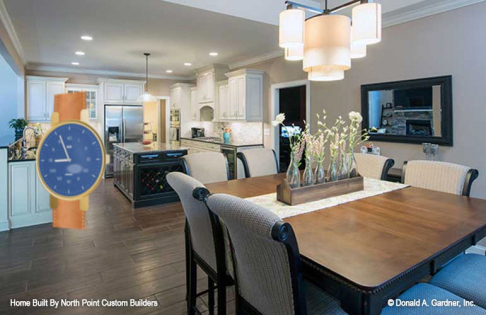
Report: 8:56
